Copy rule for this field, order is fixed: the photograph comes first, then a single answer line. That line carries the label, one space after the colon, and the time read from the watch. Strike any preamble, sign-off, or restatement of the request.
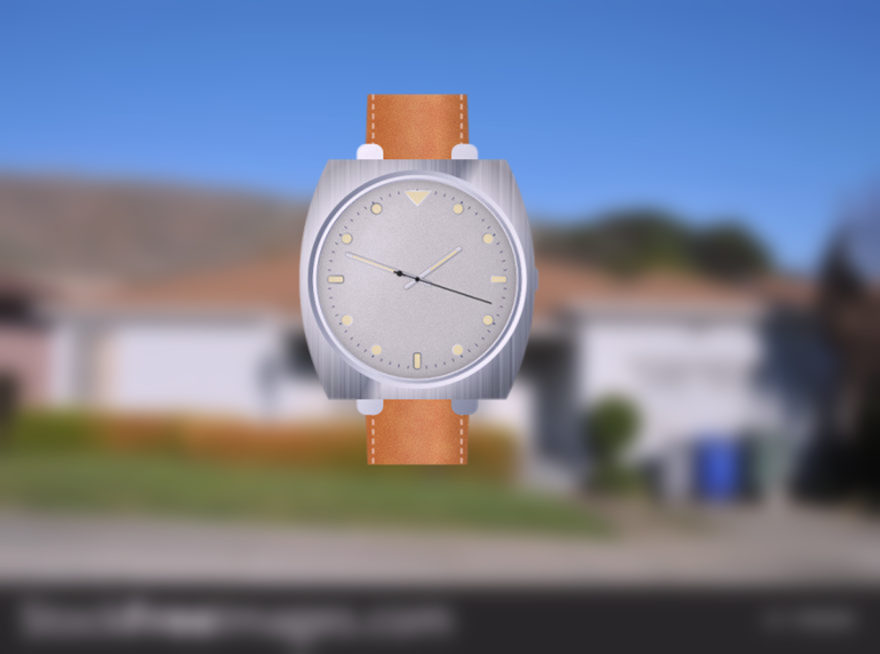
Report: 1:48:18
